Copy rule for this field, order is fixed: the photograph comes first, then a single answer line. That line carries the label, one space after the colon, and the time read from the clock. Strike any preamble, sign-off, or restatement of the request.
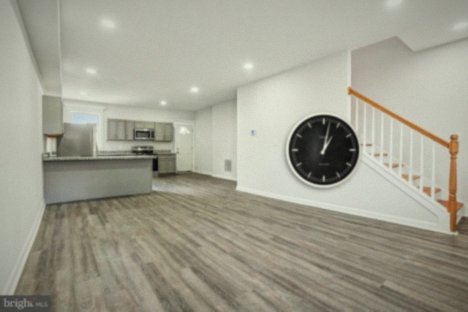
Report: 1:02
